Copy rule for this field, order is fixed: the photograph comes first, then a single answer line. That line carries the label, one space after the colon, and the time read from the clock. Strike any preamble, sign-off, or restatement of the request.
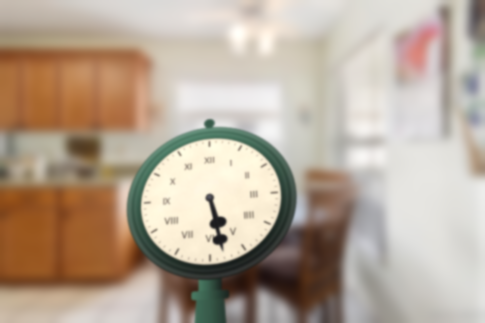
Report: 5:28
